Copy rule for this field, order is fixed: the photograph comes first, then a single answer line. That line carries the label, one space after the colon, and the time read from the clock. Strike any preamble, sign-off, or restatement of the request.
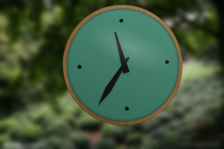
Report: 11:36
